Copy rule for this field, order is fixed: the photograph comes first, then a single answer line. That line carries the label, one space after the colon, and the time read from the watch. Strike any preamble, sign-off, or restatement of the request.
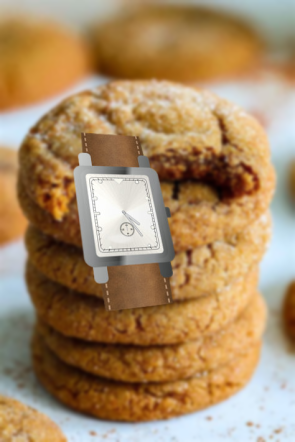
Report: 4:25
